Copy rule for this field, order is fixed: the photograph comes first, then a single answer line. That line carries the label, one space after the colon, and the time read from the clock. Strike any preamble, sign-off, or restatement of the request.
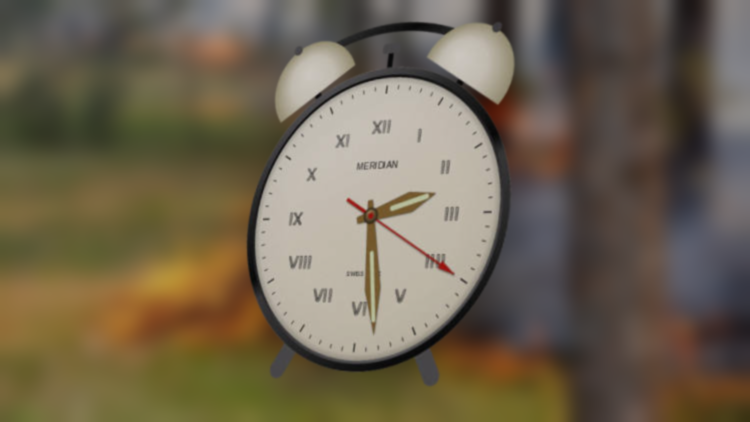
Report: 2:28:20
